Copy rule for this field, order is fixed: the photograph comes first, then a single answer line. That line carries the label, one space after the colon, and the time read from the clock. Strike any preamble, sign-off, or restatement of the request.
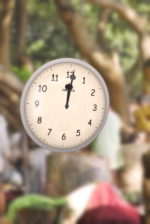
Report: 12:01
